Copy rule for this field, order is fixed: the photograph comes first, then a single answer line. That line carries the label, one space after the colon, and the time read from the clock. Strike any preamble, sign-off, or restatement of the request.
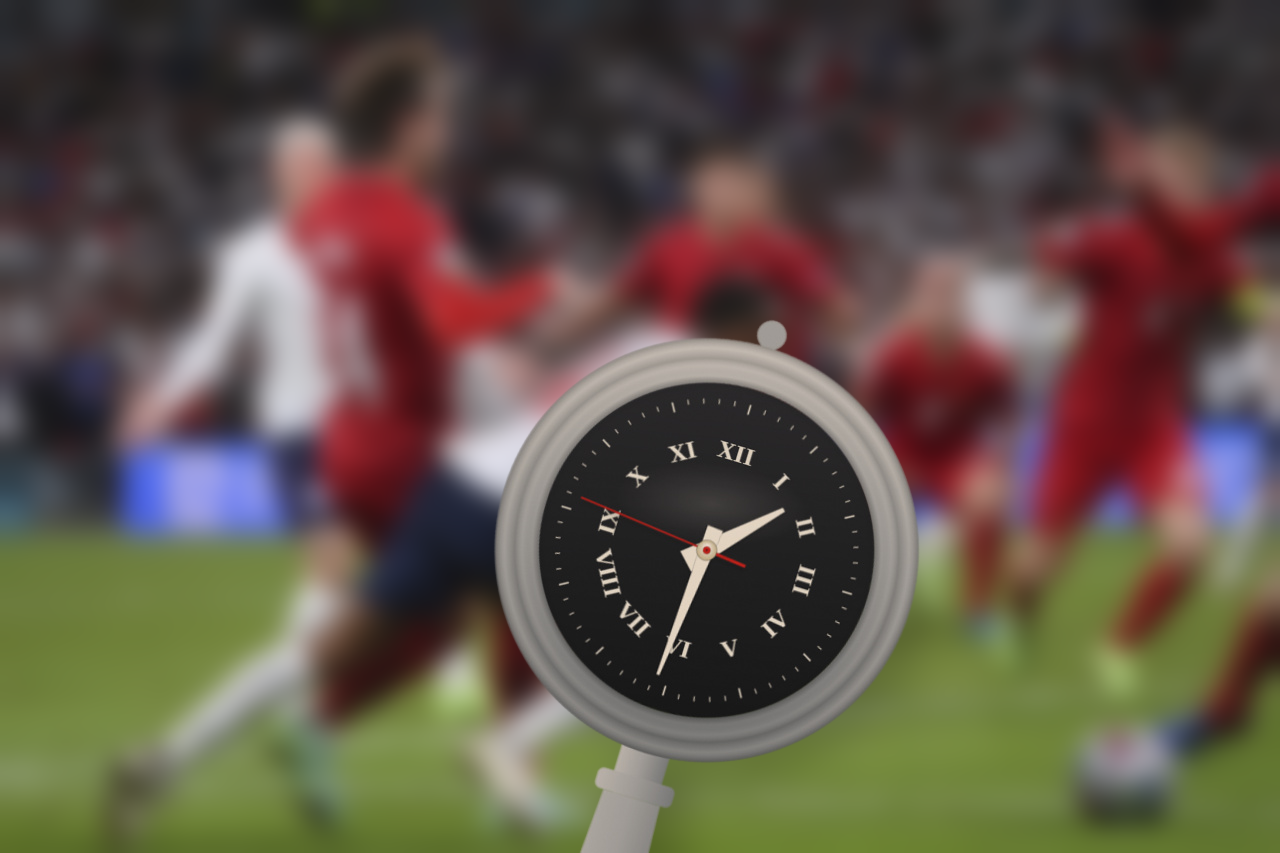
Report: 1:30:46
